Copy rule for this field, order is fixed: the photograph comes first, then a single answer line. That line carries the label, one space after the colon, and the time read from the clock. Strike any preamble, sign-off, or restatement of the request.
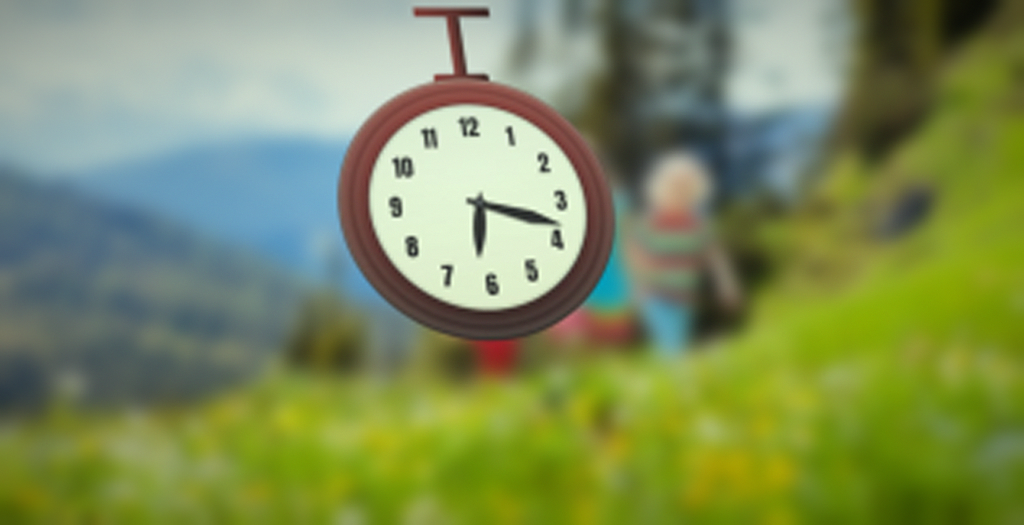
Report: 6:18
